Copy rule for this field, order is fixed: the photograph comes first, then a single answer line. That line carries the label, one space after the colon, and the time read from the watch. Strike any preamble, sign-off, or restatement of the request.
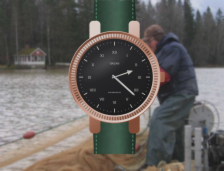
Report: 2:22
